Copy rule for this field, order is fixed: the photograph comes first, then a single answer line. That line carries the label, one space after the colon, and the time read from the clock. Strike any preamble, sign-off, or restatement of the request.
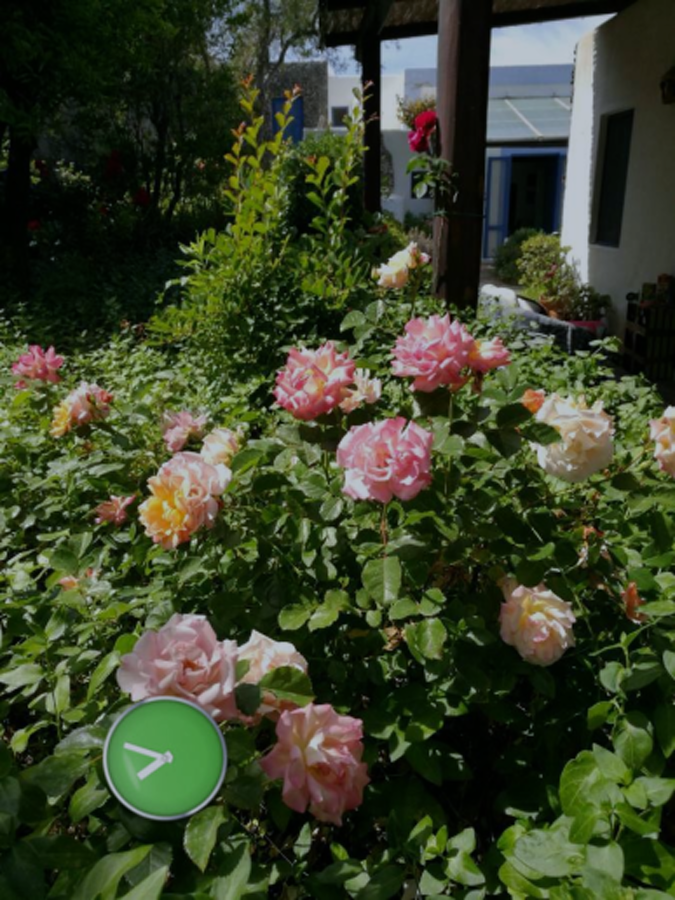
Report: 7:48
